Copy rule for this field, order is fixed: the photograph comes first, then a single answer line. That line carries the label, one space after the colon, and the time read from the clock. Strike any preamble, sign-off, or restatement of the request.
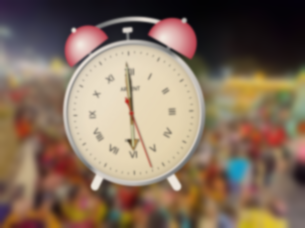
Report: 5:59:27
